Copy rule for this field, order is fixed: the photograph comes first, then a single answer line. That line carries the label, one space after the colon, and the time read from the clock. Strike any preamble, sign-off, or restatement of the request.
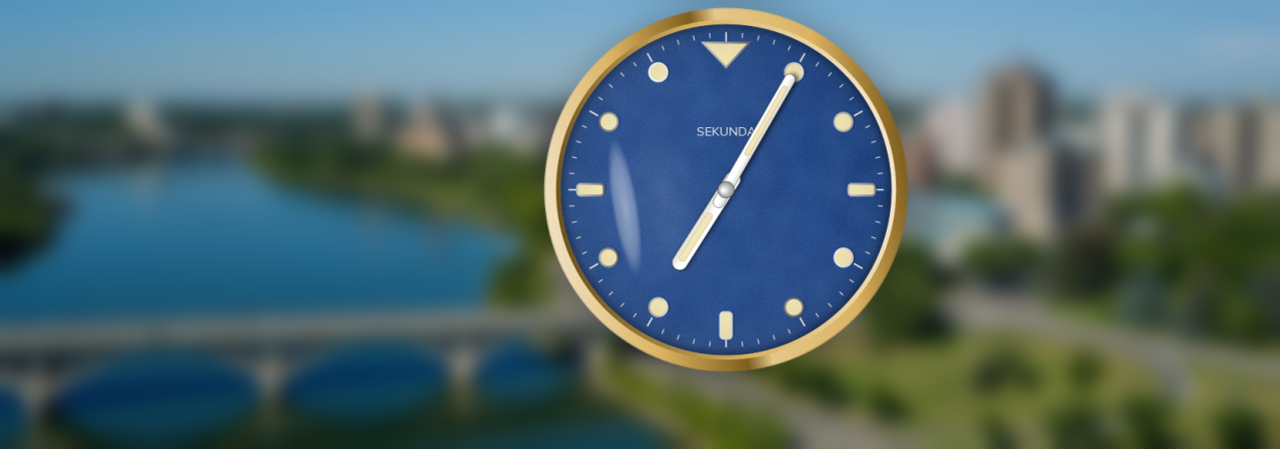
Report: 7:05
